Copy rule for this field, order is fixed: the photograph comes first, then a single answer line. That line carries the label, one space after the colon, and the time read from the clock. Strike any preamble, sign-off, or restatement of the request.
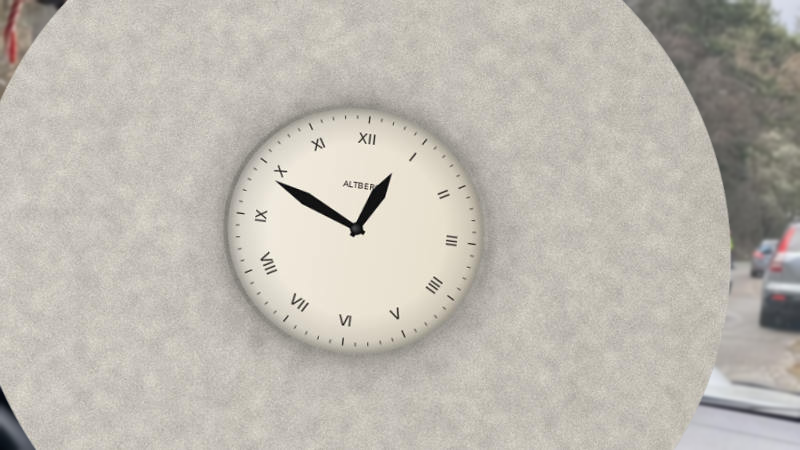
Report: 12:49
